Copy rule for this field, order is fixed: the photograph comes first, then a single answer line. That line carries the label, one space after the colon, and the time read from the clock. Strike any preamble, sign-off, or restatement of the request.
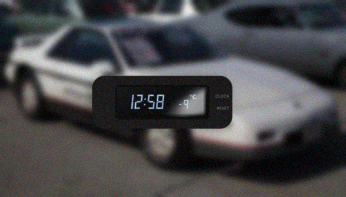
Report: 12:58
